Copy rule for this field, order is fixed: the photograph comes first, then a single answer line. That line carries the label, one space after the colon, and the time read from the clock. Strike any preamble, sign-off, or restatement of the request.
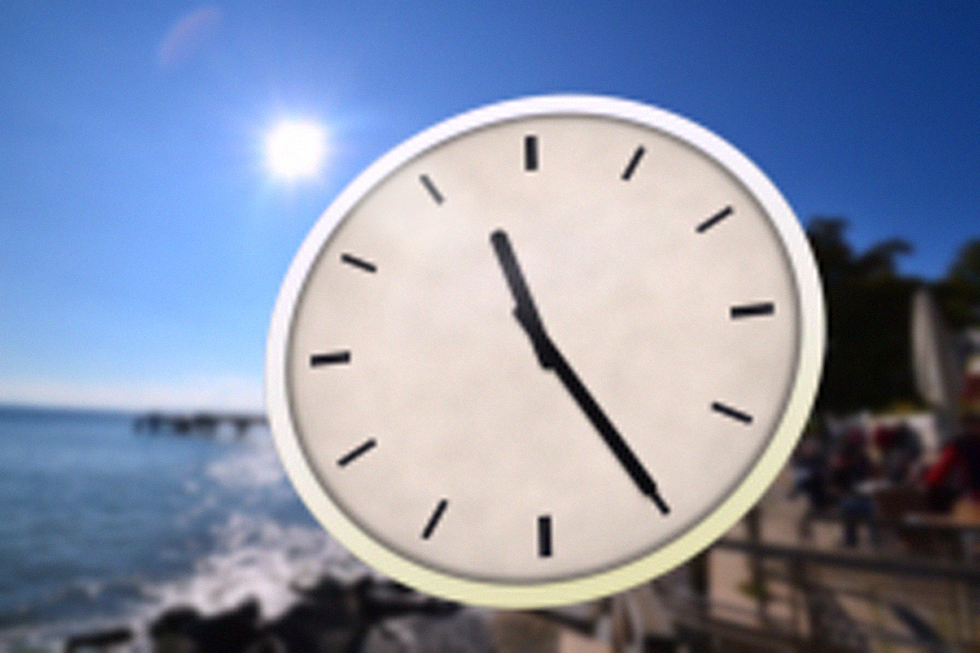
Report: 11:25
